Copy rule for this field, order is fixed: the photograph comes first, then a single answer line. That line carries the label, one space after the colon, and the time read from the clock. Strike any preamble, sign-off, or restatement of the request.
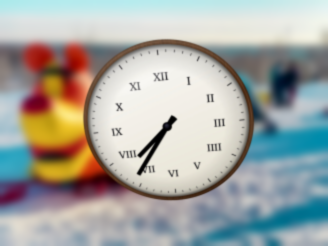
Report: 7:36
